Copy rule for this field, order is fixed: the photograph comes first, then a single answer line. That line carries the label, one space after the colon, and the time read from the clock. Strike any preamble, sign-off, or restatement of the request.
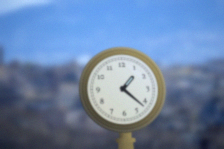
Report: 1:22
